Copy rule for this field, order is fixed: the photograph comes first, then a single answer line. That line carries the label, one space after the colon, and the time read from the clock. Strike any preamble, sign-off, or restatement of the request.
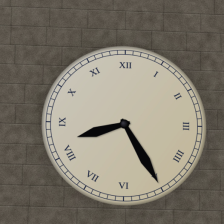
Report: 8:25
